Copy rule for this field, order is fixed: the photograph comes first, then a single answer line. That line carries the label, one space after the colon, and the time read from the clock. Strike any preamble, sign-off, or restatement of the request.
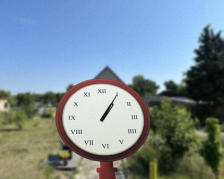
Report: 1:05
